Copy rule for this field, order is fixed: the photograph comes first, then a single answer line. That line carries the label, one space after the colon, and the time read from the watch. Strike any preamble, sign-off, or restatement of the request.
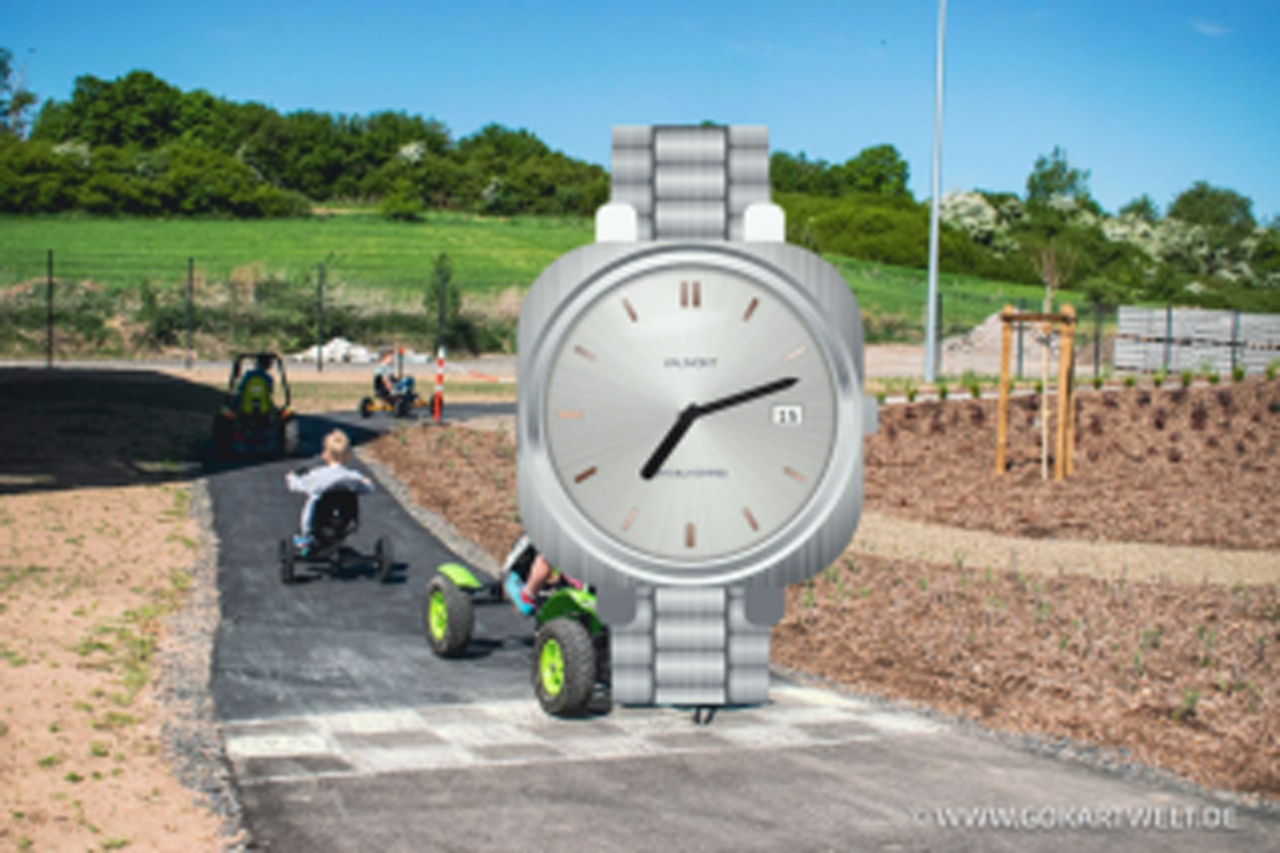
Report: 7:12
